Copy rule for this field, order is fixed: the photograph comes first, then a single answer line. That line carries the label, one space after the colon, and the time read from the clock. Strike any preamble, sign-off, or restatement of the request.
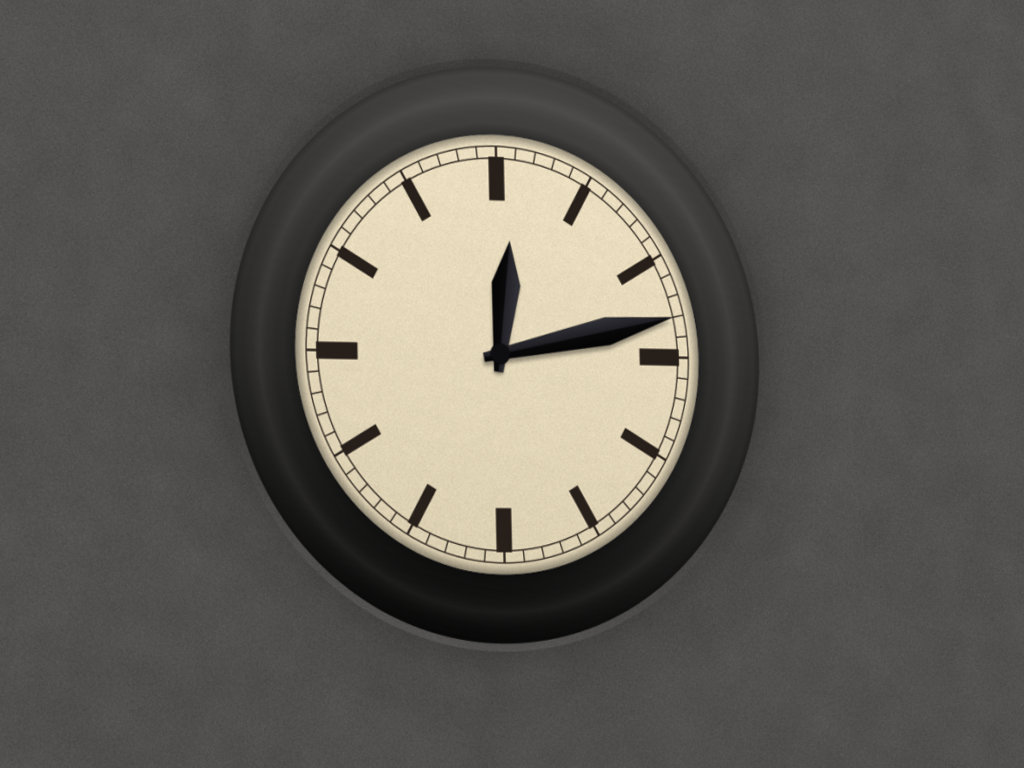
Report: 12:13
